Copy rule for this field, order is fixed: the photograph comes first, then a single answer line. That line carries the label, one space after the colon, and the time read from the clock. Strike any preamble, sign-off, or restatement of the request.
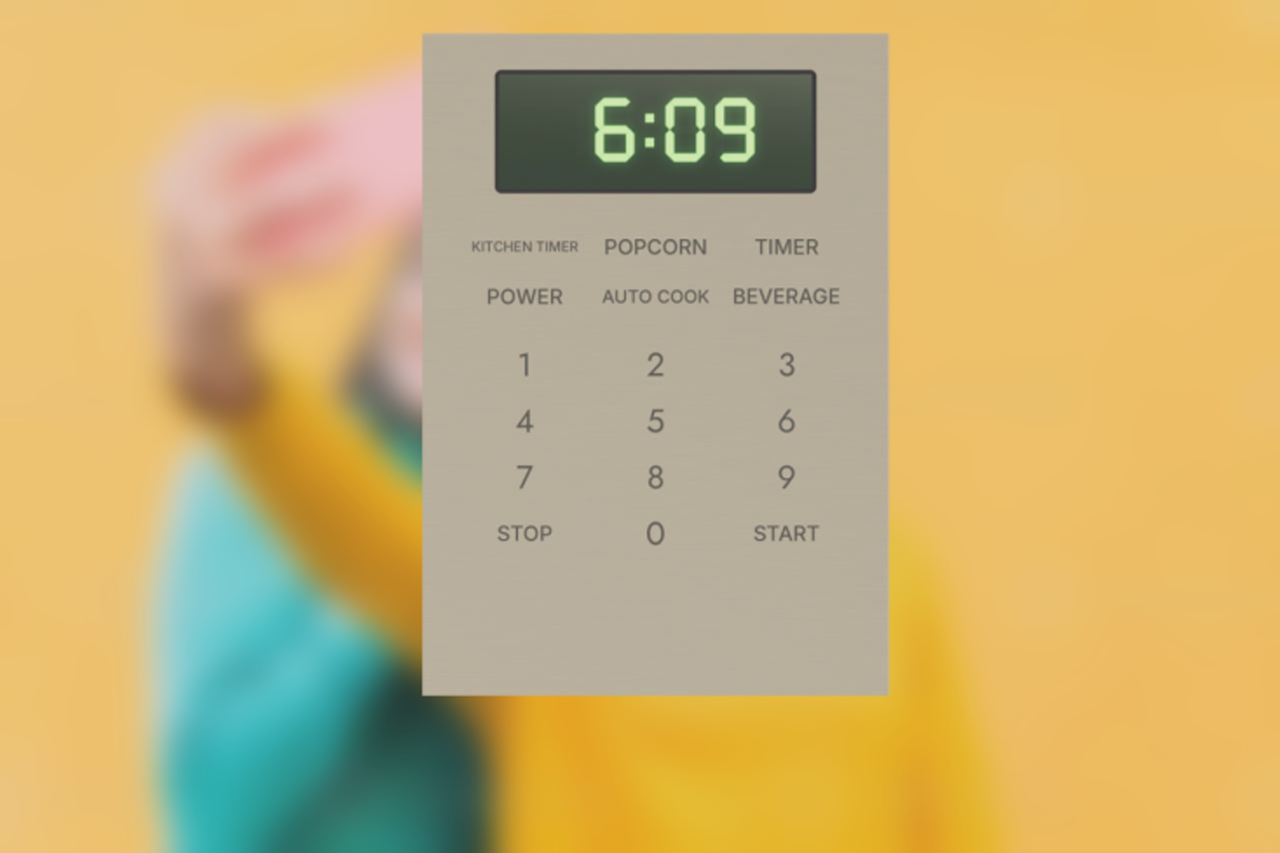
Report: 6:09
